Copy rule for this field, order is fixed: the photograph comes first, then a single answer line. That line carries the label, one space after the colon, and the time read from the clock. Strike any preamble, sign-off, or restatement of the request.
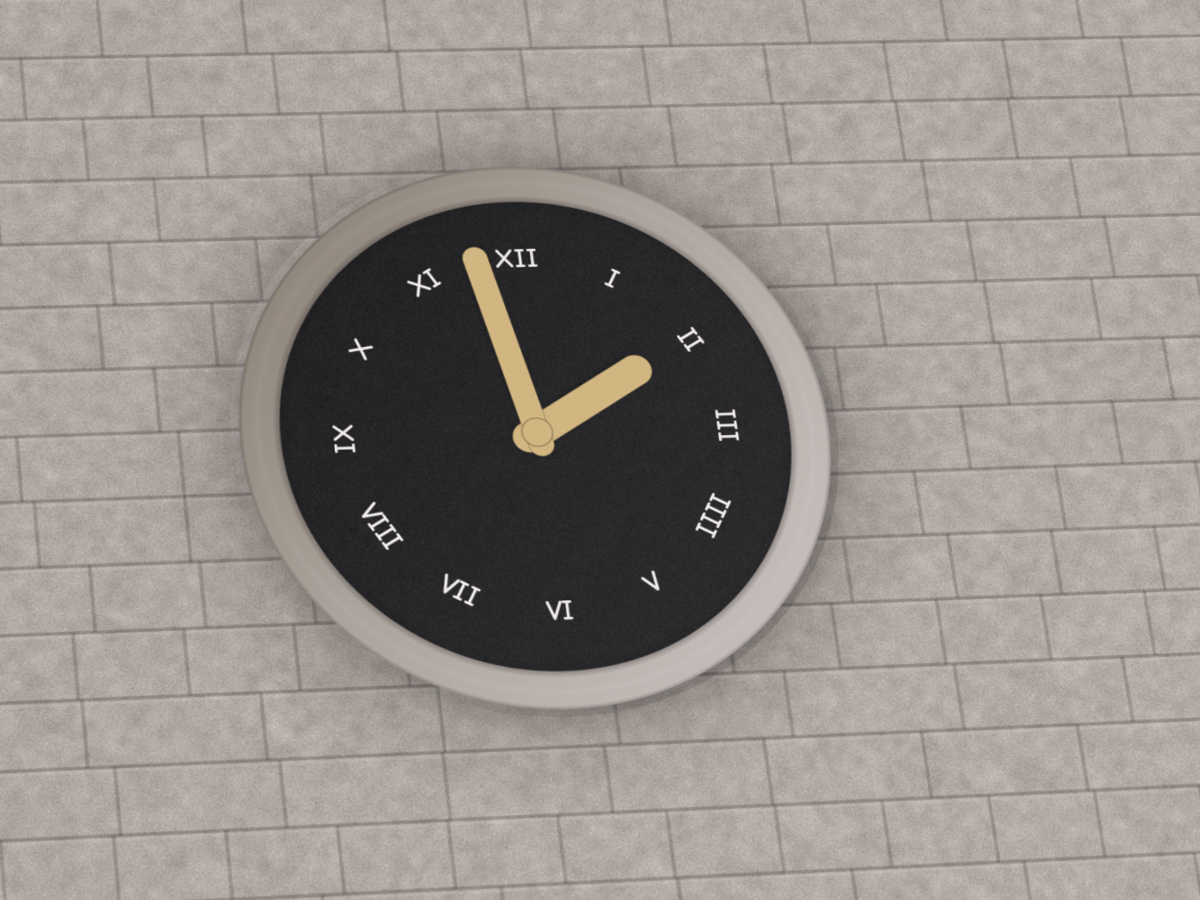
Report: 1:58
